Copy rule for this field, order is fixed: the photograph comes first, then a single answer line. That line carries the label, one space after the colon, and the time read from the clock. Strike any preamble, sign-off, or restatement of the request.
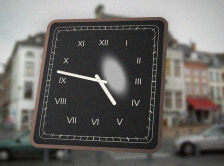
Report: 4:47
